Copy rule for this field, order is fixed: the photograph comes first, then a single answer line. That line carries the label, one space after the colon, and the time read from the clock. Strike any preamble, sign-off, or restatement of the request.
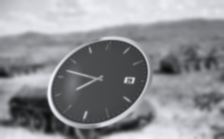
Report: 7:47
